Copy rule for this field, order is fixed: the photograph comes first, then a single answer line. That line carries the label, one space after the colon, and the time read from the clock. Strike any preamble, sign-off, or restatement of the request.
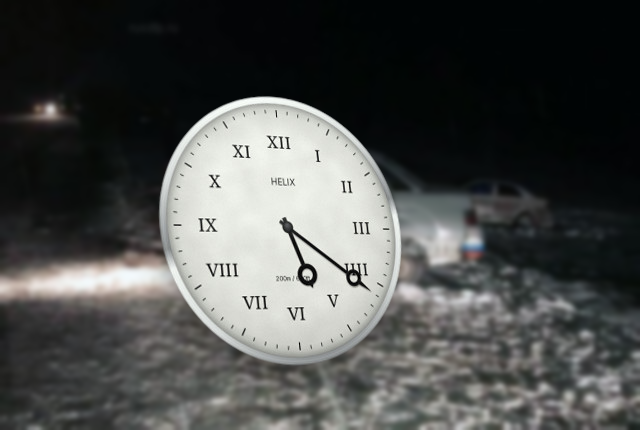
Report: 5:21
